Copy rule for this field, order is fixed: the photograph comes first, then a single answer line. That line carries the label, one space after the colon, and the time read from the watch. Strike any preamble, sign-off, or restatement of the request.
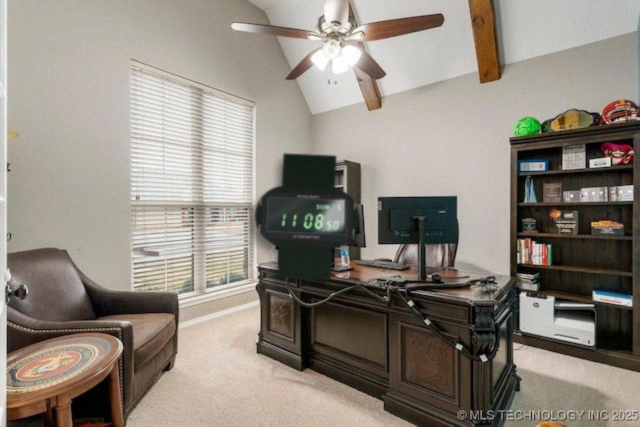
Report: 11:08
